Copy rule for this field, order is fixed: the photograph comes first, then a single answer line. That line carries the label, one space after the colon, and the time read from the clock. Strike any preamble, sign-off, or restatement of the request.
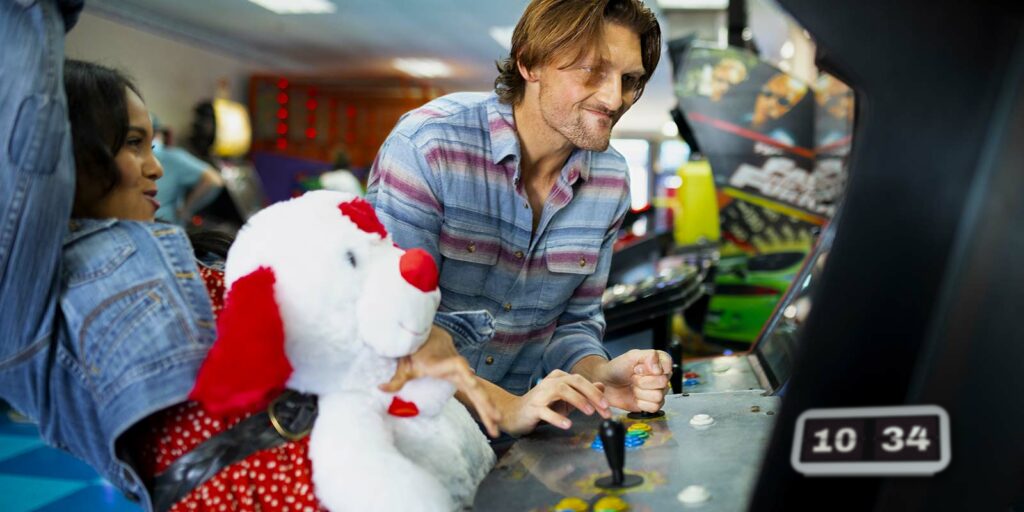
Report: 10:34
